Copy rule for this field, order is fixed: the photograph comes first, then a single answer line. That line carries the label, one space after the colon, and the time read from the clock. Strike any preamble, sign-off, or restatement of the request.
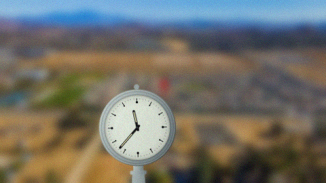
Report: 11:37
